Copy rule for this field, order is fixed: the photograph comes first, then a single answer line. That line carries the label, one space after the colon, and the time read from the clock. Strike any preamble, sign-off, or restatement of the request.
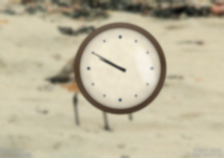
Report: 9:50
